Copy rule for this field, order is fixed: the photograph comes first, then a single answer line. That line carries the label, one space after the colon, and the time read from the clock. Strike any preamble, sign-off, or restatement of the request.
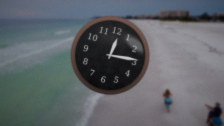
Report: 12:14
